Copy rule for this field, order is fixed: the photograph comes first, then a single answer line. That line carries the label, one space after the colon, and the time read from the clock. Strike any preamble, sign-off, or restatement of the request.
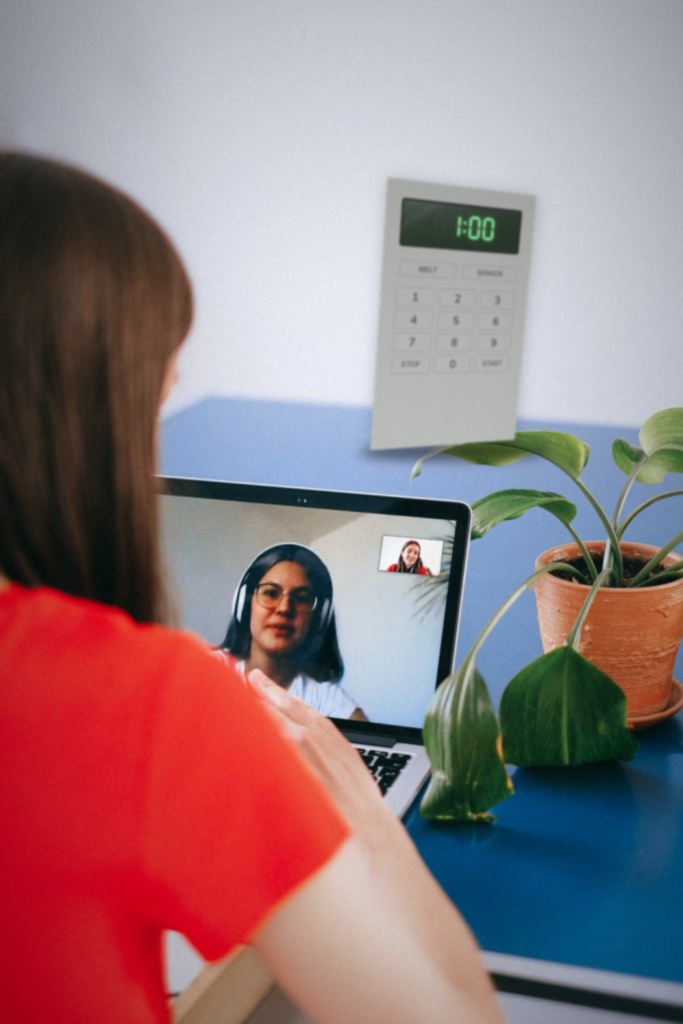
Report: 1:00
